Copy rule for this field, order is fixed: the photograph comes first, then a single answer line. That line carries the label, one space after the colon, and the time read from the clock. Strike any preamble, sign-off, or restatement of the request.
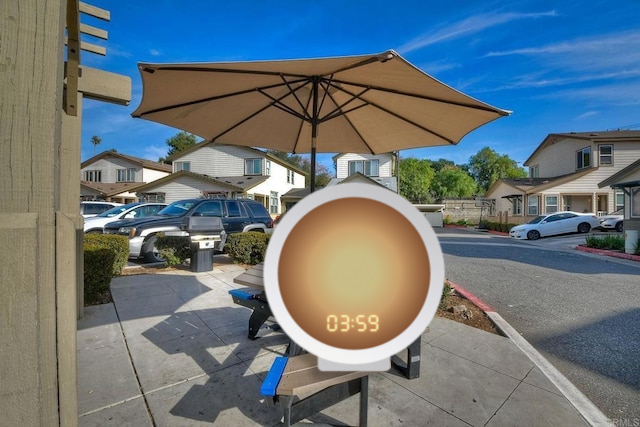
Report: 3:59
